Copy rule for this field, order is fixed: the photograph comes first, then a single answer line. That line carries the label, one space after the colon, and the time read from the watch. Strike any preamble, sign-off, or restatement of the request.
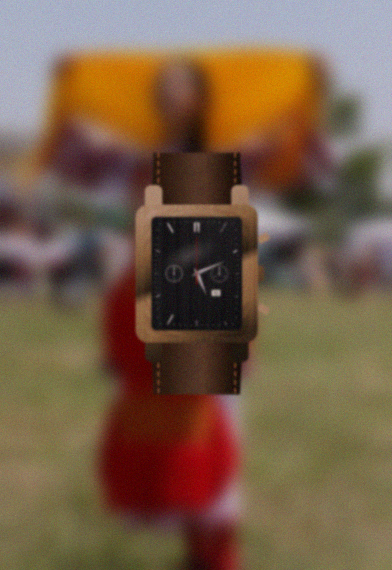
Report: 5:11
